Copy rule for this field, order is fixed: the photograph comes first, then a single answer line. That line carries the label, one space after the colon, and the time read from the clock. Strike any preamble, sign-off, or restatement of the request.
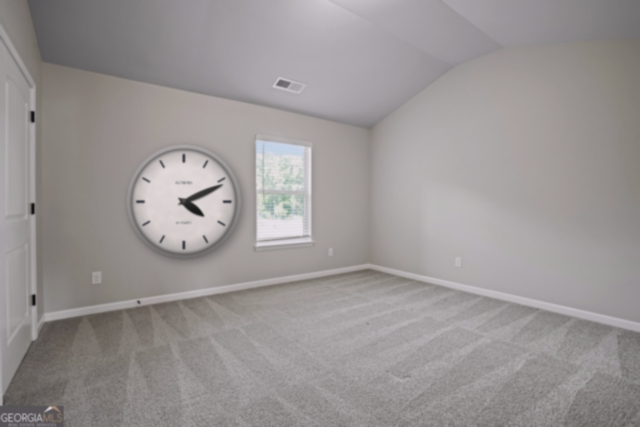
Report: 4:11
